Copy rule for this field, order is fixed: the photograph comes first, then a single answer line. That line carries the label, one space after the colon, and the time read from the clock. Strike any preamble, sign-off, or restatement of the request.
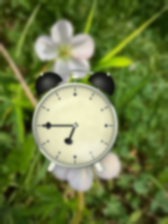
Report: 6:45
